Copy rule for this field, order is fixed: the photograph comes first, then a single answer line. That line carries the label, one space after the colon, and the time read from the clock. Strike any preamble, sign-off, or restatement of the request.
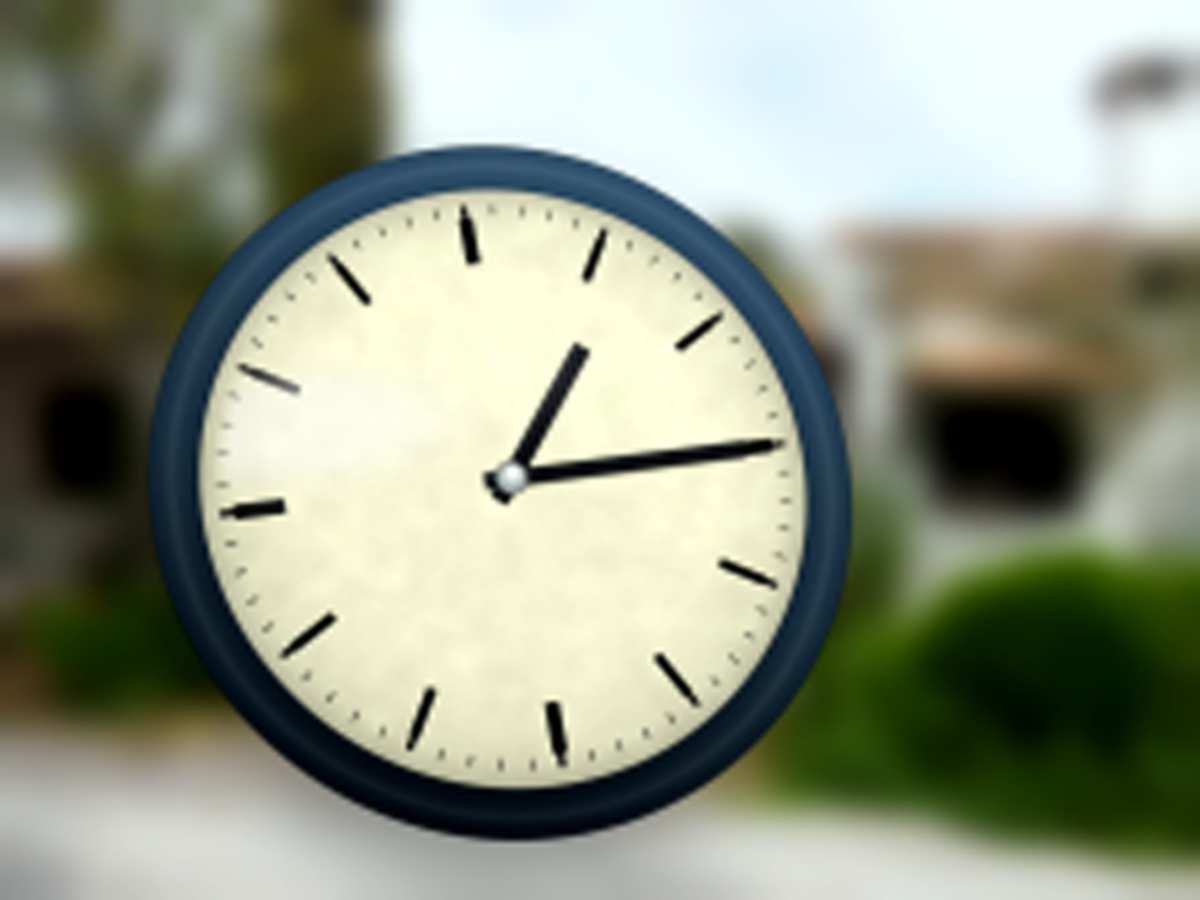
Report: 1:15
